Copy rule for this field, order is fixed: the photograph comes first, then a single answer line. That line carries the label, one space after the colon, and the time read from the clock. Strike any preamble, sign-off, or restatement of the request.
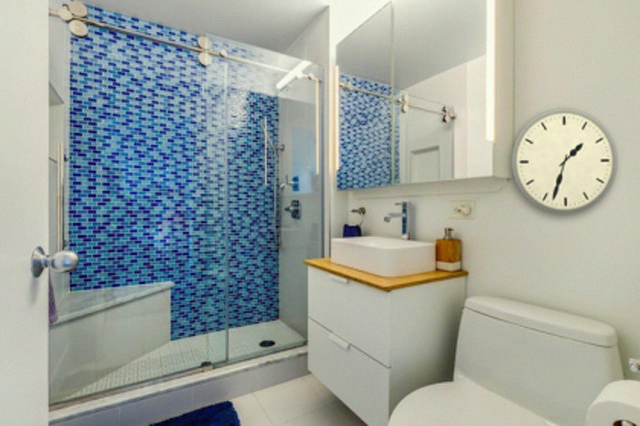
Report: 1:33
